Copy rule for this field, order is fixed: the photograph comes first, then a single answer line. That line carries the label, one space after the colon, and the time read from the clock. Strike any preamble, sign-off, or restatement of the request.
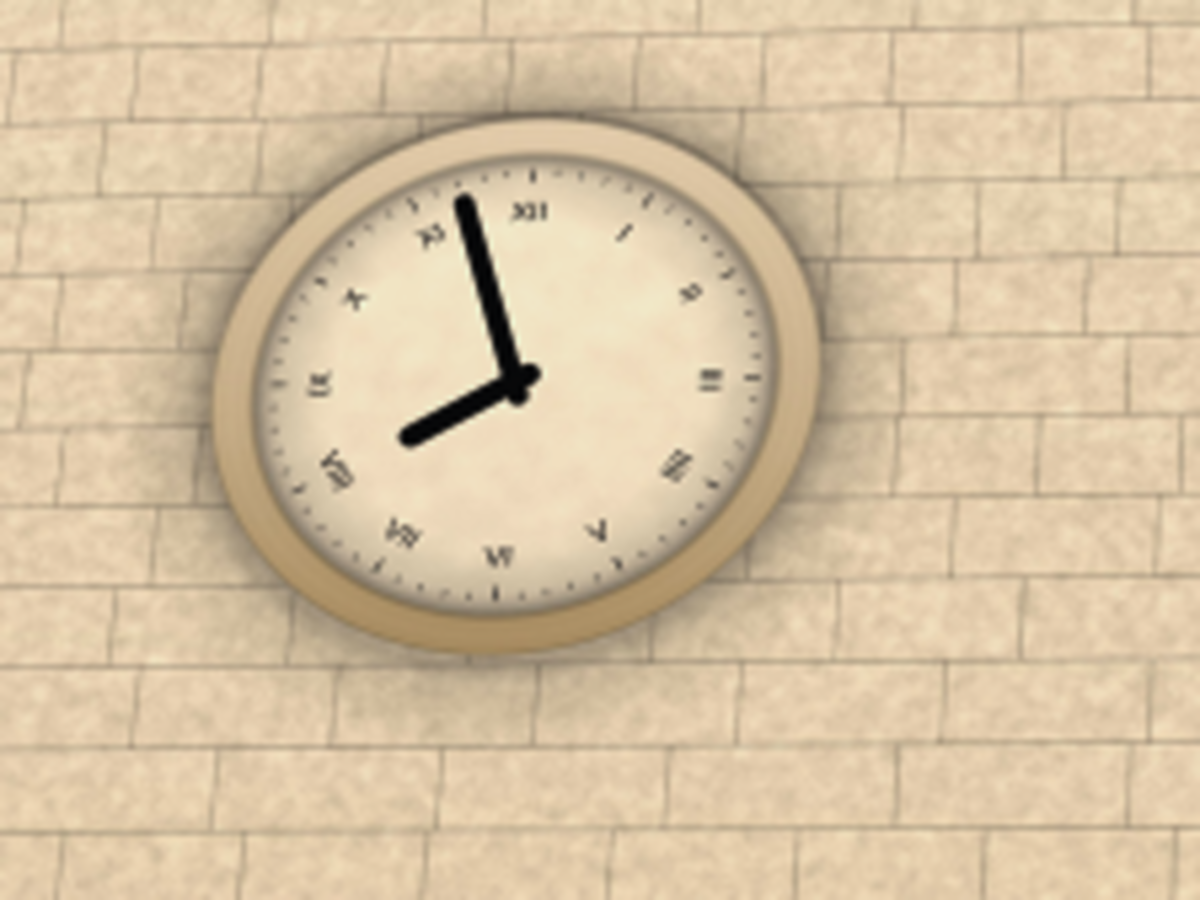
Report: 7:57
